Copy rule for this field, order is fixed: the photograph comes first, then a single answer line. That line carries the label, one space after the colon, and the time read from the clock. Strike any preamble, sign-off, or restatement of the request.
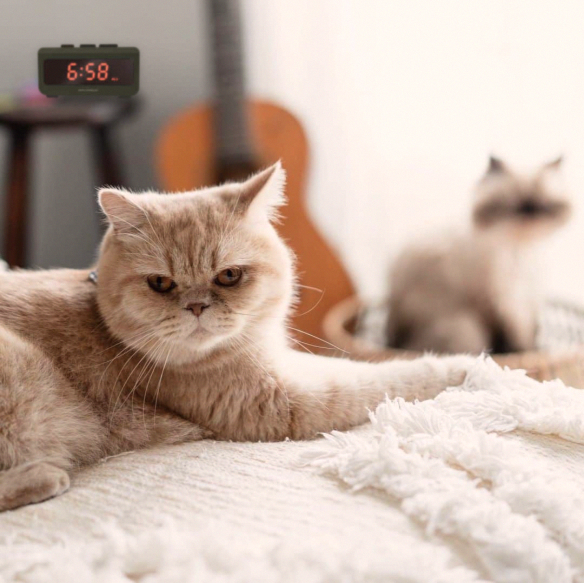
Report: 6:58
